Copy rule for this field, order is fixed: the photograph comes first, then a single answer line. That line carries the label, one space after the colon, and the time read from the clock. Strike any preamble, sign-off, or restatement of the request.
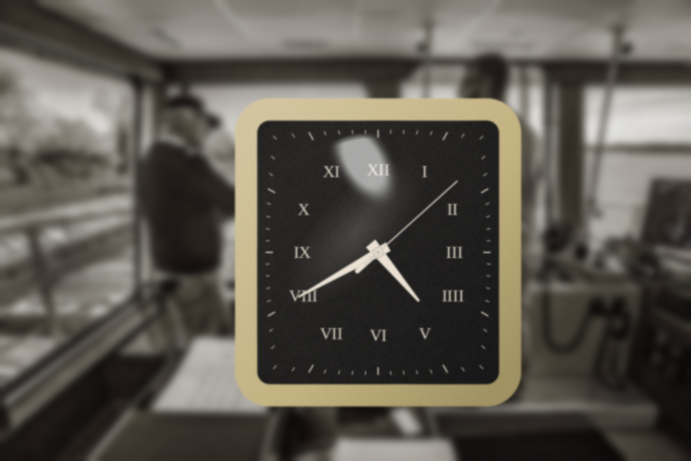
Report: 4:40:08
